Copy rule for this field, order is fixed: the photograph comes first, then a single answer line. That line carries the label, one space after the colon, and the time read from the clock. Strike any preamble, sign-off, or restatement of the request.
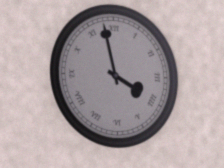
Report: 3:58
